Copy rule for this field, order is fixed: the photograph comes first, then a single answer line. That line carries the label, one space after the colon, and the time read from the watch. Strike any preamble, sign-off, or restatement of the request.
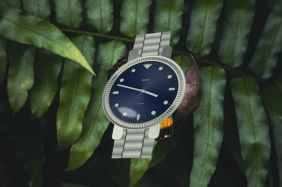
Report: 3:48
